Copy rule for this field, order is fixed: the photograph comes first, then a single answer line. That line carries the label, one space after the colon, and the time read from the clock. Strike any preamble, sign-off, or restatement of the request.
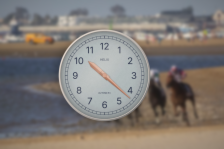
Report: 10:22
